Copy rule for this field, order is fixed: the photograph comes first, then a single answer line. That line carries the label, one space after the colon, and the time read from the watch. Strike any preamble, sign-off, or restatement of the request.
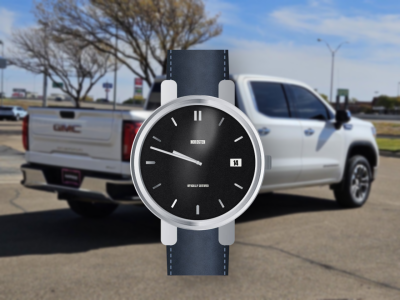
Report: 9:48
